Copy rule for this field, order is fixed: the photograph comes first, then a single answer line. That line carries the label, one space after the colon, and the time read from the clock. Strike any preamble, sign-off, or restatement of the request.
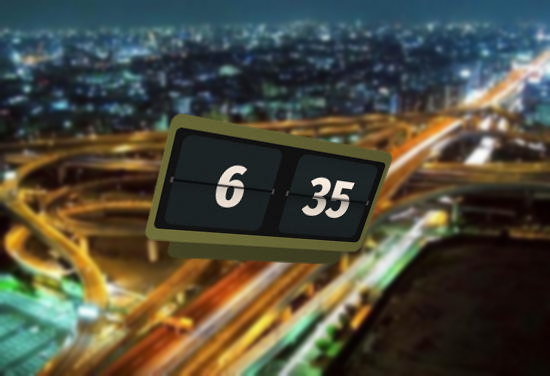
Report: 6:35
